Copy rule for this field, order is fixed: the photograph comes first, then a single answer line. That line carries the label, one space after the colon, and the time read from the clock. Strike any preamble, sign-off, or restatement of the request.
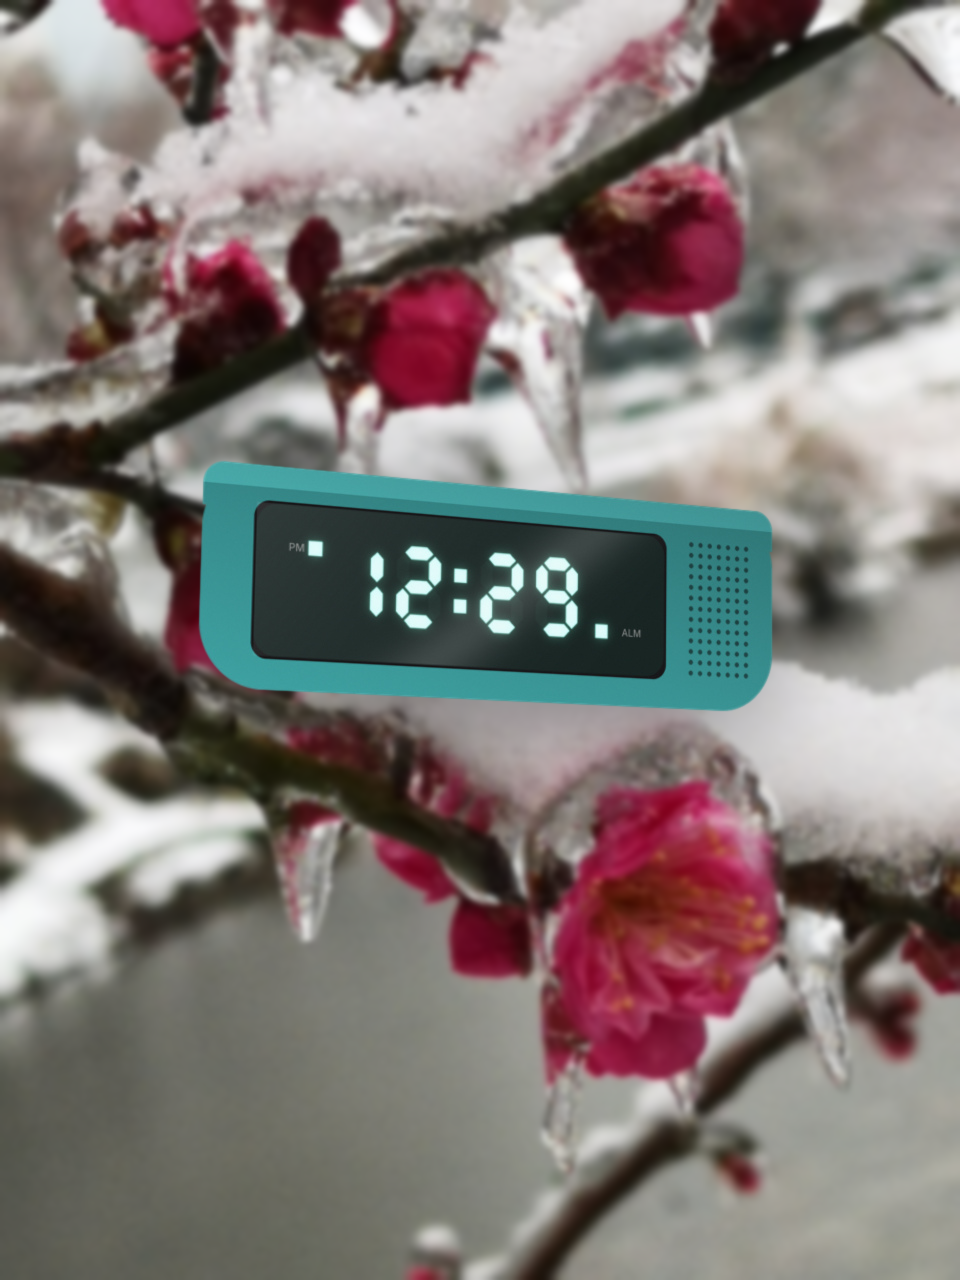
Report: 12:29
